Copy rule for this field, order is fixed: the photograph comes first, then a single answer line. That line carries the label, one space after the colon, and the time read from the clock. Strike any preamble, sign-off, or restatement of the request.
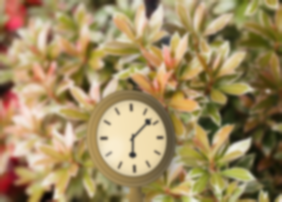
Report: 6:08
